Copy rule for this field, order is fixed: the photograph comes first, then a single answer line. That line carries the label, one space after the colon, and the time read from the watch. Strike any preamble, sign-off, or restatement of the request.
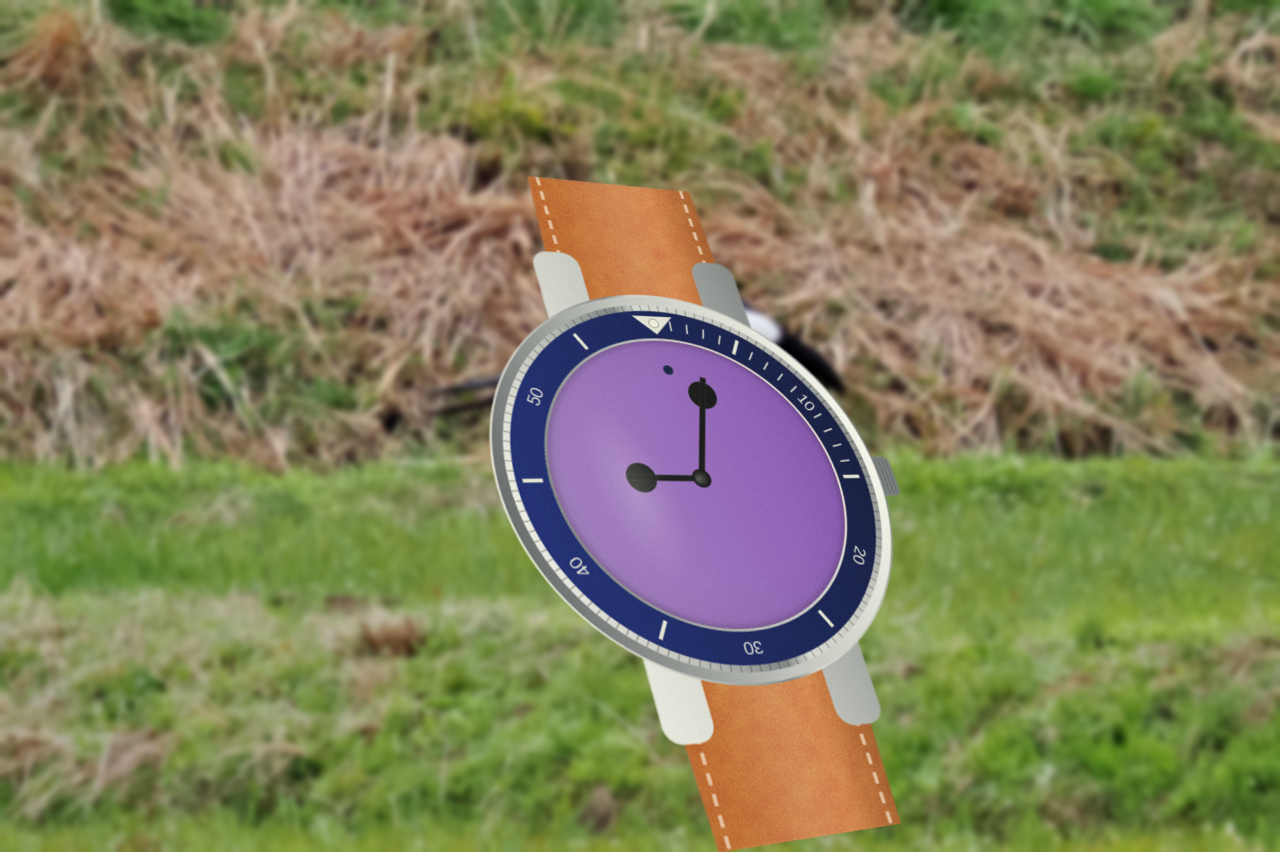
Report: 9:03
